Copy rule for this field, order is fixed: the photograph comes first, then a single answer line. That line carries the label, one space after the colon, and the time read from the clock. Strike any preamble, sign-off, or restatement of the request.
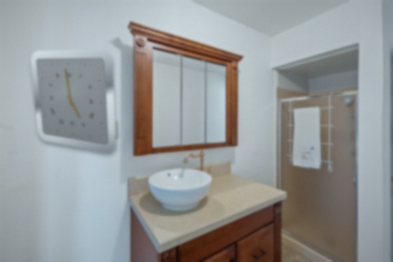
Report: 4:59
